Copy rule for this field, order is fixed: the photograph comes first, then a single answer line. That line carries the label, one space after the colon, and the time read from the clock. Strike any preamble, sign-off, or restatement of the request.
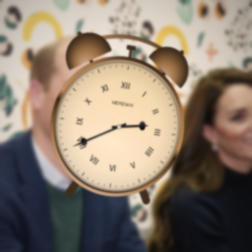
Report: 2:40
